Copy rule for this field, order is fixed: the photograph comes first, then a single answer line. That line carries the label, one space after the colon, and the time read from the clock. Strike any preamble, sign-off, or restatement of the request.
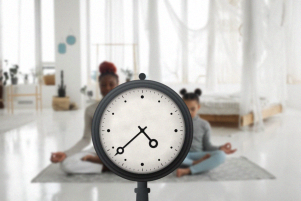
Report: 4:38
